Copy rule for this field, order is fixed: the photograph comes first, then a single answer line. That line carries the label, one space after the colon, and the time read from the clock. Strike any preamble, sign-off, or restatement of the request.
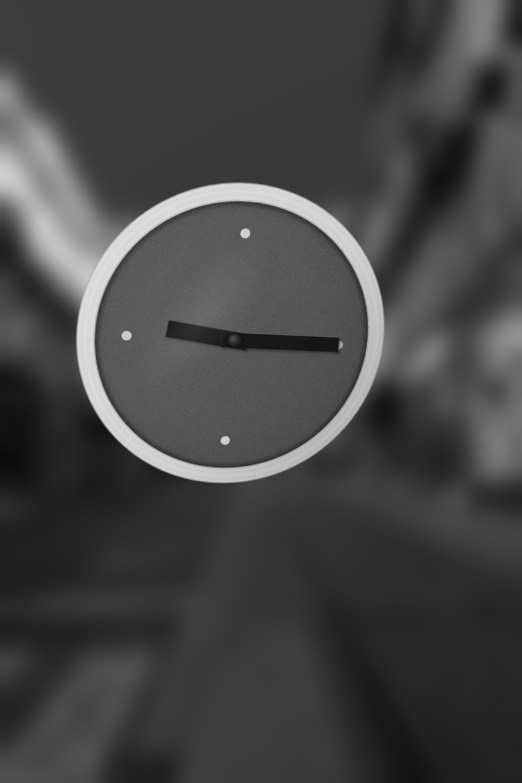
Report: 9:15
